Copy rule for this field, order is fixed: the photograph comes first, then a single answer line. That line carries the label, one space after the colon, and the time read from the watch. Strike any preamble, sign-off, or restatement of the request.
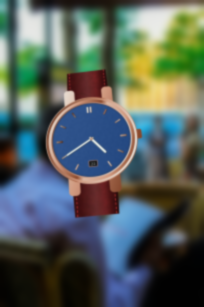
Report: 4:40
